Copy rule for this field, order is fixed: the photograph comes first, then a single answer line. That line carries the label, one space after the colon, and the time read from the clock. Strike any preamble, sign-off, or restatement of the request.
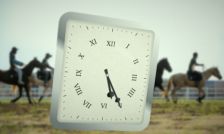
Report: 5:25
